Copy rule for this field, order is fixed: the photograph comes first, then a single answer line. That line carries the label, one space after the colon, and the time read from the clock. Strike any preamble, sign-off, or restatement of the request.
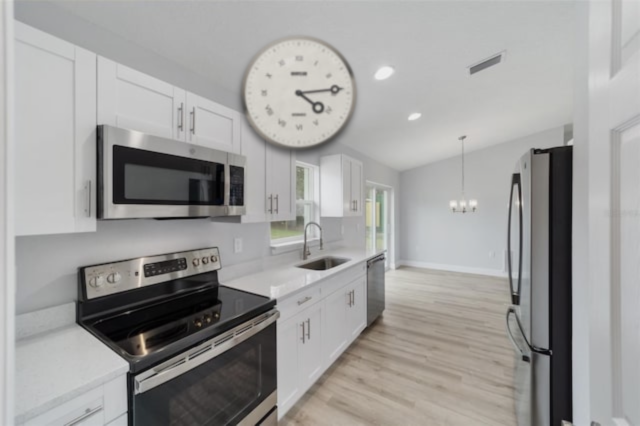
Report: 4:14
